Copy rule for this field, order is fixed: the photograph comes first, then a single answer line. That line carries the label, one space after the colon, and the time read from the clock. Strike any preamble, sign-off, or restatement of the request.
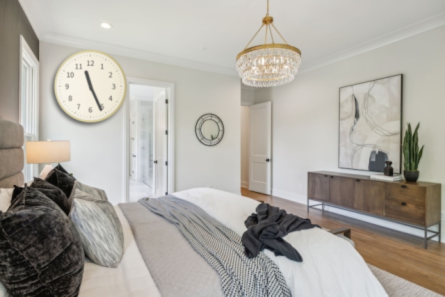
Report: 11:26
